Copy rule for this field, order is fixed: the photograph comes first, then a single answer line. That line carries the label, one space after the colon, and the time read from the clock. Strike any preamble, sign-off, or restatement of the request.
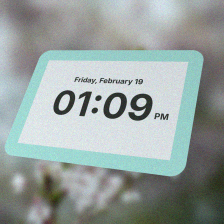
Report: 1:09
